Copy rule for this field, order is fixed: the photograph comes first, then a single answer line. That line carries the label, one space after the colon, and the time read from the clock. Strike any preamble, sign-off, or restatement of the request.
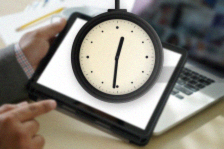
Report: 12:31
